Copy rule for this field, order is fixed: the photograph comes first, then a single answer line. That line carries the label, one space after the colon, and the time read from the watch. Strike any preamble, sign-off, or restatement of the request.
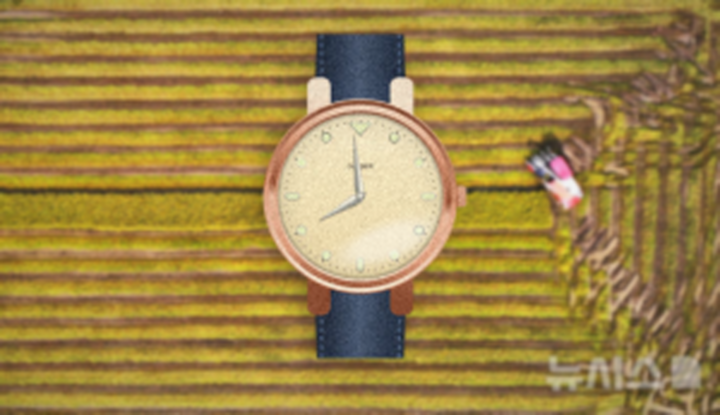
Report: 7:59
